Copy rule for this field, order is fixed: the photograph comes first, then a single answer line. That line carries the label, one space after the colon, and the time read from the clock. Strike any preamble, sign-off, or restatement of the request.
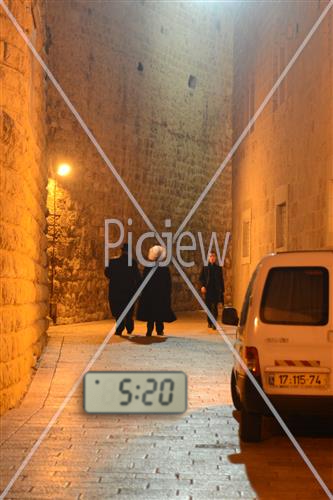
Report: 5:20
